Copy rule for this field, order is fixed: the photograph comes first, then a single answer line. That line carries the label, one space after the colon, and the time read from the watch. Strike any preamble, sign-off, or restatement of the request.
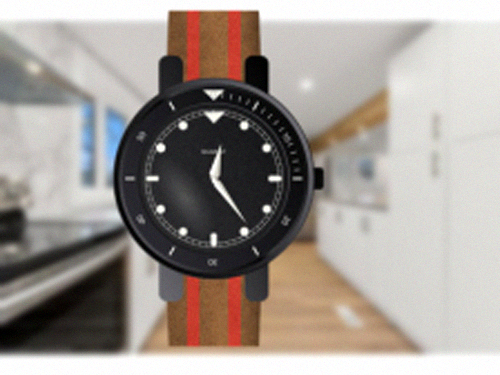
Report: 12:24
